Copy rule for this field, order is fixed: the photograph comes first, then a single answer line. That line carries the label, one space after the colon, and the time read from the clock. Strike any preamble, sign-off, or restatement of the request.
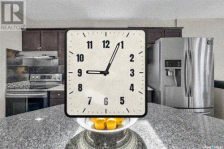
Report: 9:04
